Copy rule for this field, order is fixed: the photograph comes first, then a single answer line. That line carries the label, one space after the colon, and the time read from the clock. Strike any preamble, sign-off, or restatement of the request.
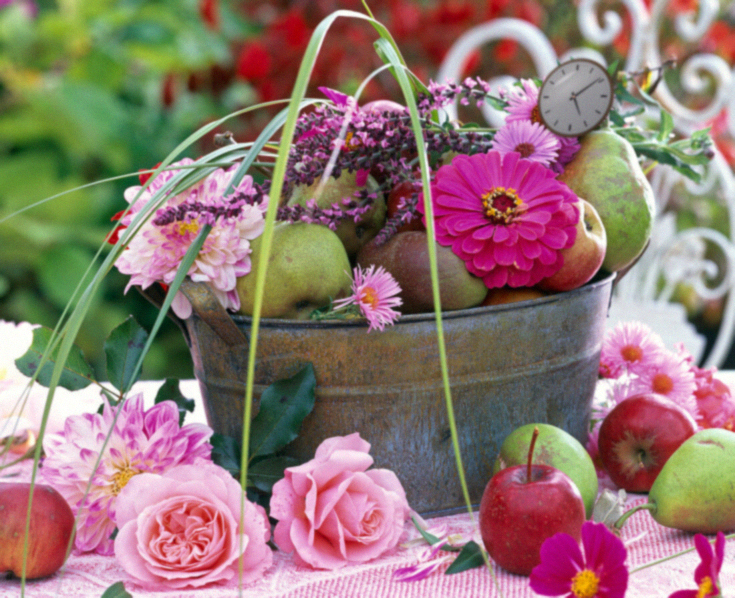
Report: 5:09
